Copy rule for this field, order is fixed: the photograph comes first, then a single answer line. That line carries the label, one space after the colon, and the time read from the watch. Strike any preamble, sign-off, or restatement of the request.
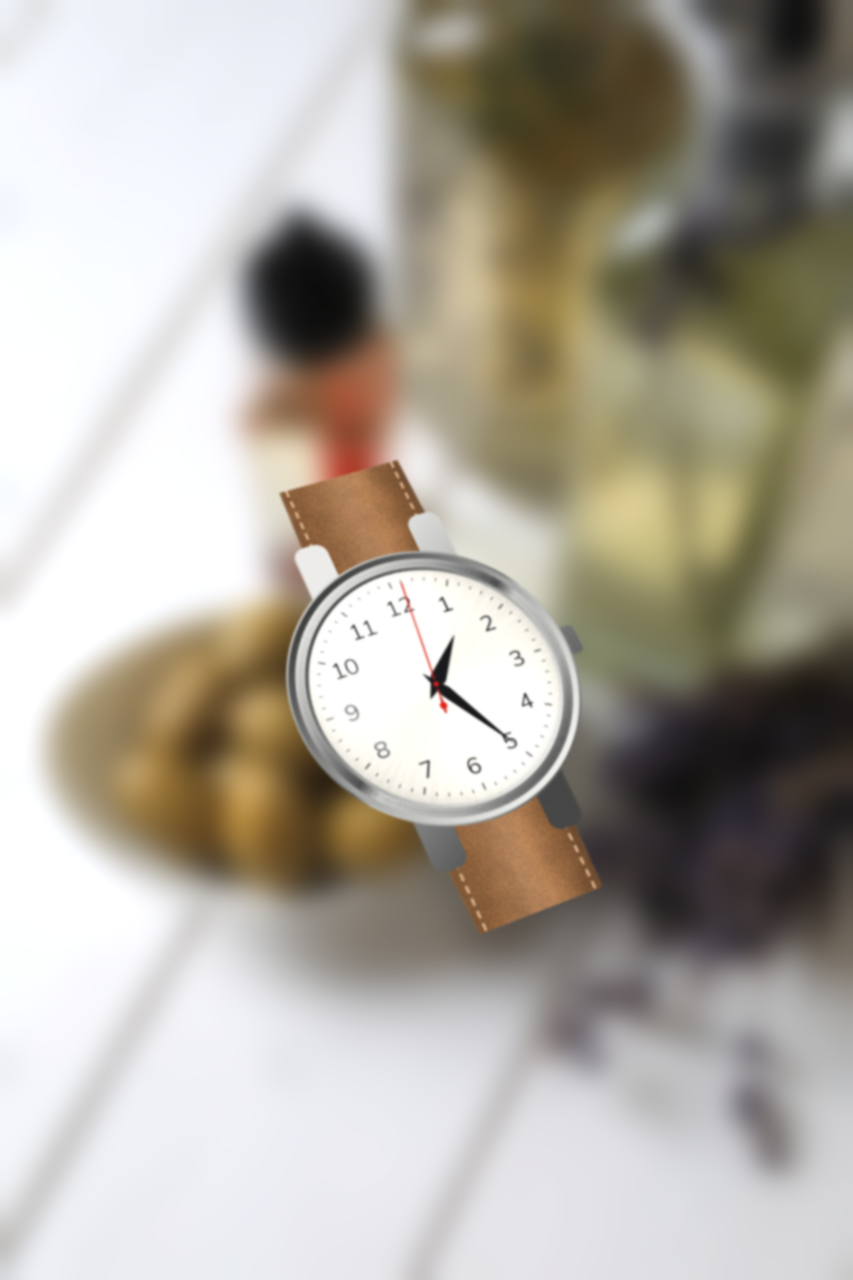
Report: 1:25:01
